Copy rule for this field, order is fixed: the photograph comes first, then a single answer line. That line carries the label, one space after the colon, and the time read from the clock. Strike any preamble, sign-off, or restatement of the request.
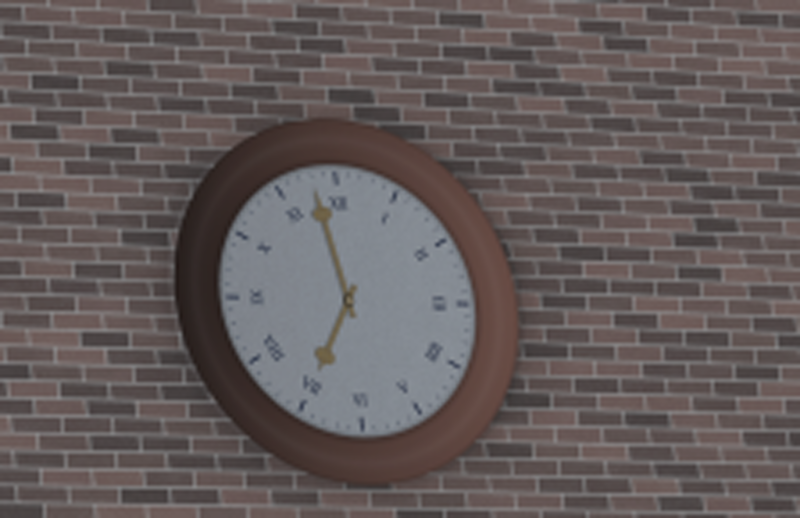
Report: 6:58
